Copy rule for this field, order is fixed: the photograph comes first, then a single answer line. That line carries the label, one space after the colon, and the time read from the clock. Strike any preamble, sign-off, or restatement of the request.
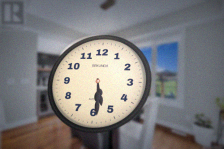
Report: 5:29
